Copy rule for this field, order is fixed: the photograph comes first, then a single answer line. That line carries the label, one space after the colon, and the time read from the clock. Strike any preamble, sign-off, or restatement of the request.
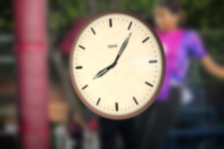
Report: 8:06
